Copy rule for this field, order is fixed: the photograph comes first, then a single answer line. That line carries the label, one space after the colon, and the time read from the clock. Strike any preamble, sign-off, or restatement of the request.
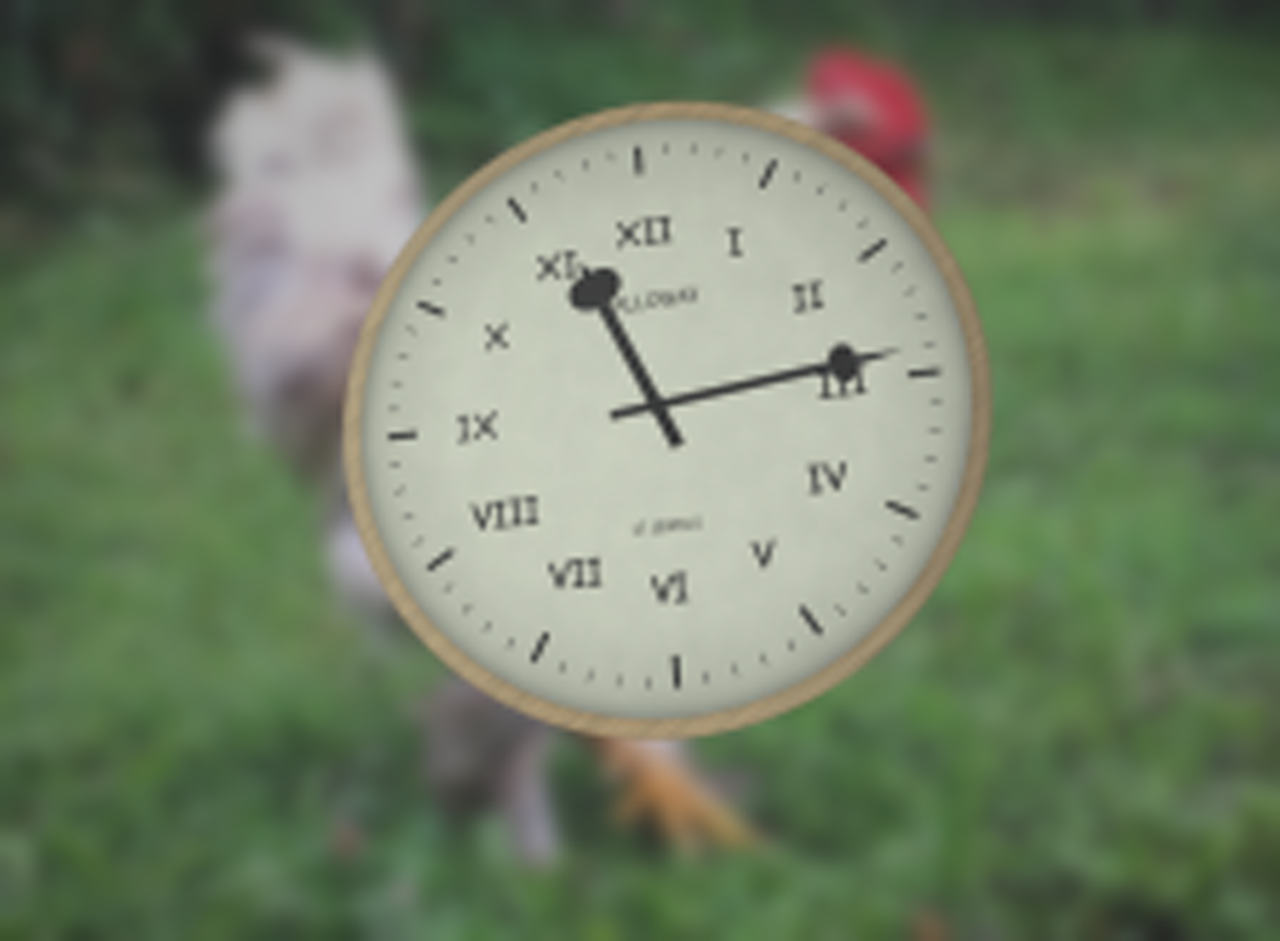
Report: 11:14
